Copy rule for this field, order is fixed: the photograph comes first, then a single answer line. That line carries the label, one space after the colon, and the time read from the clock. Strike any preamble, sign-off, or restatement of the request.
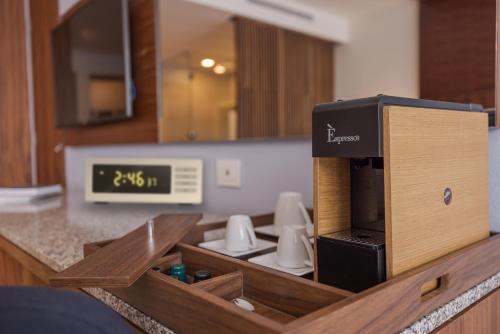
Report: 2:46
